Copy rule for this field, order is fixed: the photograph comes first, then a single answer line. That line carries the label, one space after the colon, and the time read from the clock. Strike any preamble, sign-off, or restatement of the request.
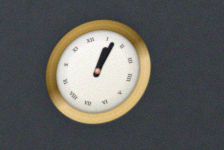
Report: 1:07
